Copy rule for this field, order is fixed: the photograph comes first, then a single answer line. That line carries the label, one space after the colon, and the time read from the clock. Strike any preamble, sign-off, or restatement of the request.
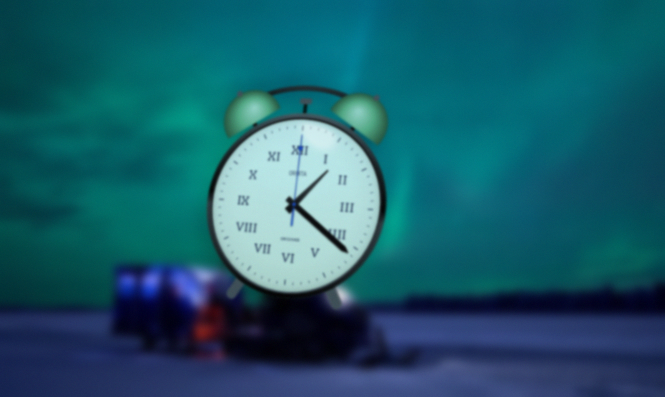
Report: 1:21:00
